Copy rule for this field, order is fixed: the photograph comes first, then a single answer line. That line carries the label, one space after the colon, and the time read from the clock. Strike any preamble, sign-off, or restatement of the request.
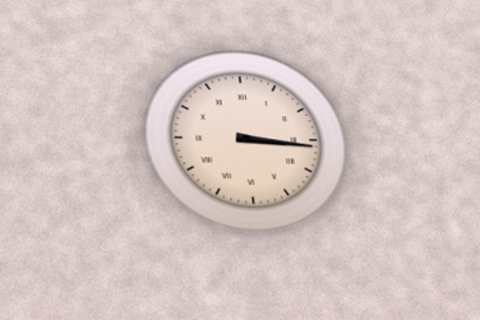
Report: 3:16
